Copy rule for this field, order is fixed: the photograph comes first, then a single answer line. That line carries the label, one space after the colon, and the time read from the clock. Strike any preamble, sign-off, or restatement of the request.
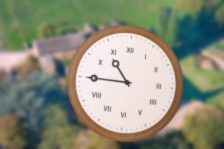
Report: 10:45
